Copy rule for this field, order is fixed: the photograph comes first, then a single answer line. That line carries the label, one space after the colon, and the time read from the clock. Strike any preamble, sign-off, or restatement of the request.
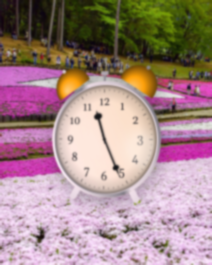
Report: 11:26
